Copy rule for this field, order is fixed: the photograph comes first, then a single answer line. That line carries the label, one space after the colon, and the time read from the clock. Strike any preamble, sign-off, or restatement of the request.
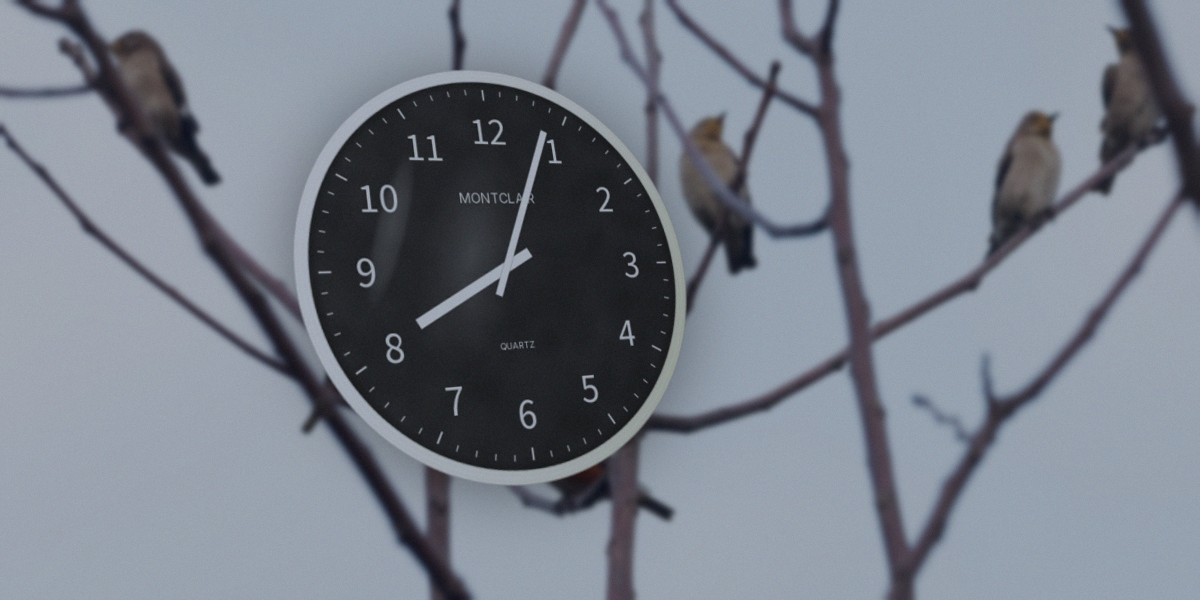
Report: 8:04
